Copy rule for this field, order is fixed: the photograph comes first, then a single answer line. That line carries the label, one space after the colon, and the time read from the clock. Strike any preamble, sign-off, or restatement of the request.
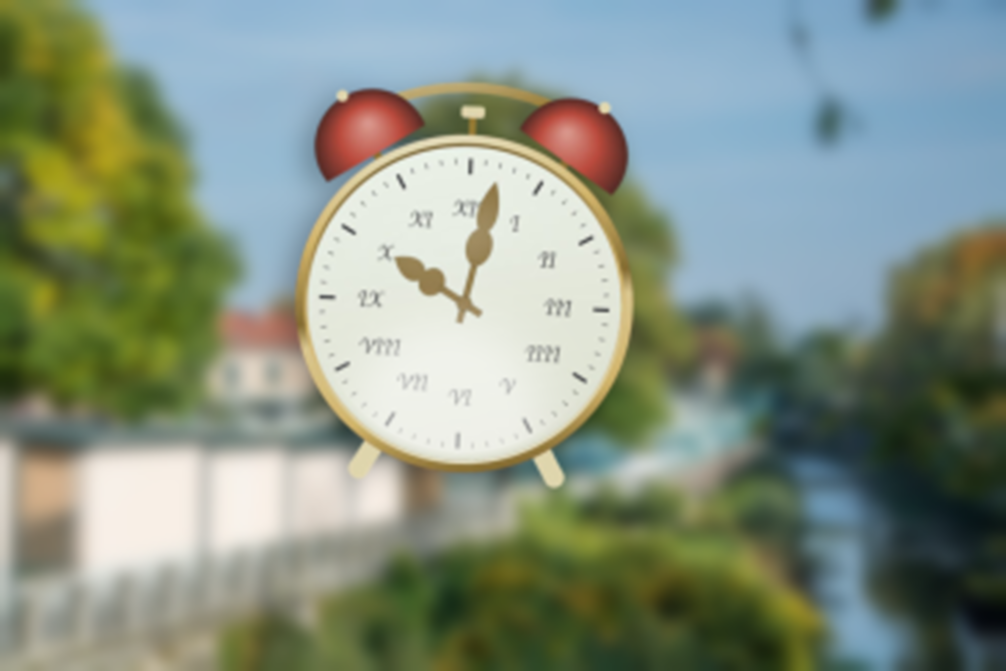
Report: 10:02
